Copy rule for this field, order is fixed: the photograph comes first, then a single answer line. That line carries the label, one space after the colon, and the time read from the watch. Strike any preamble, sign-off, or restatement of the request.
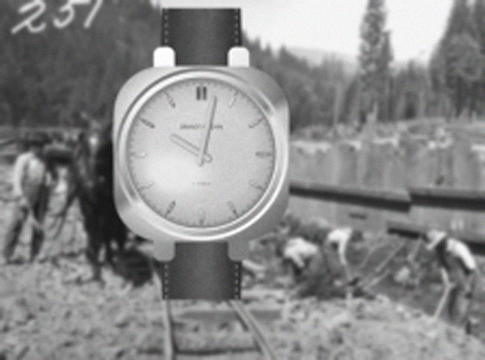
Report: 10:02
